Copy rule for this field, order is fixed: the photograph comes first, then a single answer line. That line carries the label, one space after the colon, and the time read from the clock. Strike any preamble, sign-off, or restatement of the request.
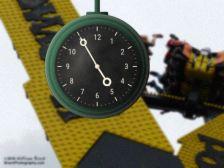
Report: 4:55
